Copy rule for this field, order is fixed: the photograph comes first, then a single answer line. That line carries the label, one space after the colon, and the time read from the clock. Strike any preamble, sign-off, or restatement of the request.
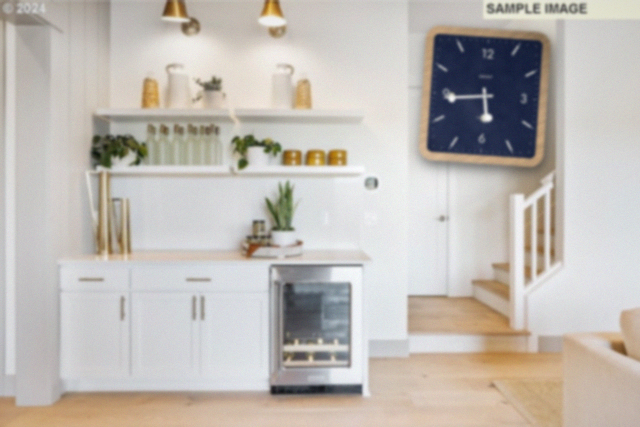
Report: 5:44
